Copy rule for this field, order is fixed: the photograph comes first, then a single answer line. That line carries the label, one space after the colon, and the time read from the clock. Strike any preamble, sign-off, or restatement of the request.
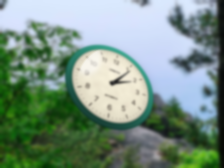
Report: 2:06
